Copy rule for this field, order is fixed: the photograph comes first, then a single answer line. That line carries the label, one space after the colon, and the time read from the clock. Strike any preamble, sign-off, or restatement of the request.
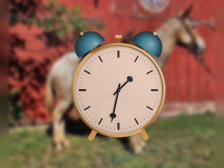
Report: 1:32
